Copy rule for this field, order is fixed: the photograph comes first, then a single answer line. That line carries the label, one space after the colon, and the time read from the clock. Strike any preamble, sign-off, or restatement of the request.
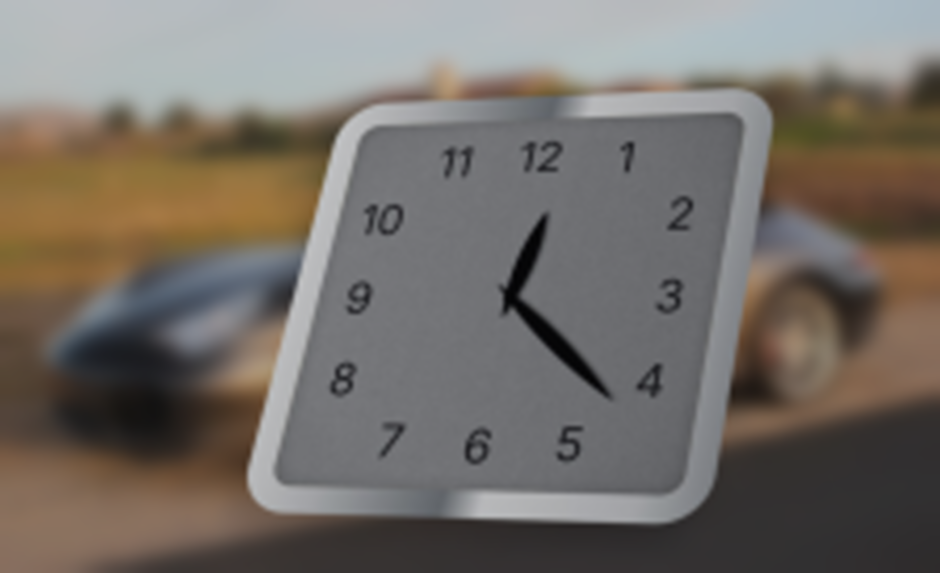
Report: 12:22
